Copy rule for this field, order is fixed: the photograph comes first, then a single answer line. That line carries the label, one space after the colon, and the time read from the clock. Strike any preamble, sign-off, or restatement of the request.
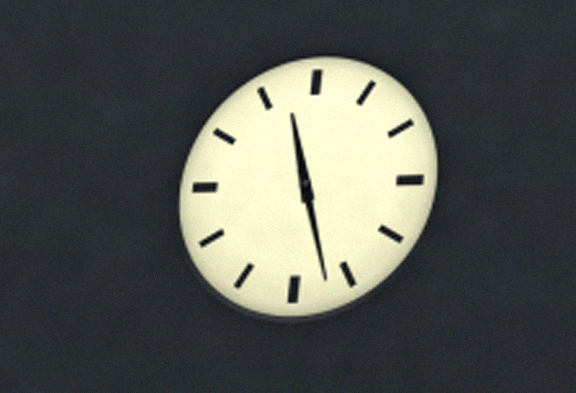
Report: 11:27
